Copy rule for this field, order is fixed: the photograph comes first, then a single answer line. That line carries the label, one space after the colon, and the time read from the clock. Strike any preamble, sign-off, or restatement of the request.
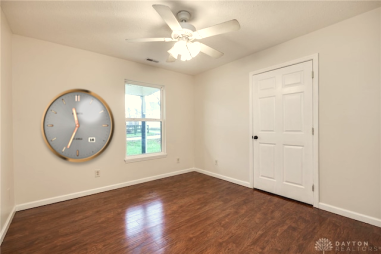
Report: 11:34
